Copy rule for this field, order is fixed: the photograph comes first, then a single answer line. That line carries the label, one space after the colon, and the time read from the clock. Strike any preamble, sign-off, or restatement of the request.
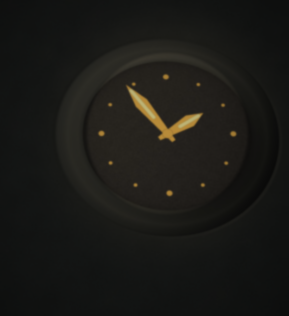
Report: 1:54
